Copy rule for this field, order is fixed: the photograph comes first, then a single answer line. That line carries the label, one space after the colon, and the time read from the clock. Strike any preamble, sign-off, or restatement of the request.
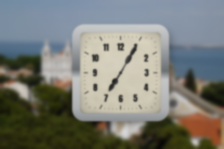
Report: 7:05
